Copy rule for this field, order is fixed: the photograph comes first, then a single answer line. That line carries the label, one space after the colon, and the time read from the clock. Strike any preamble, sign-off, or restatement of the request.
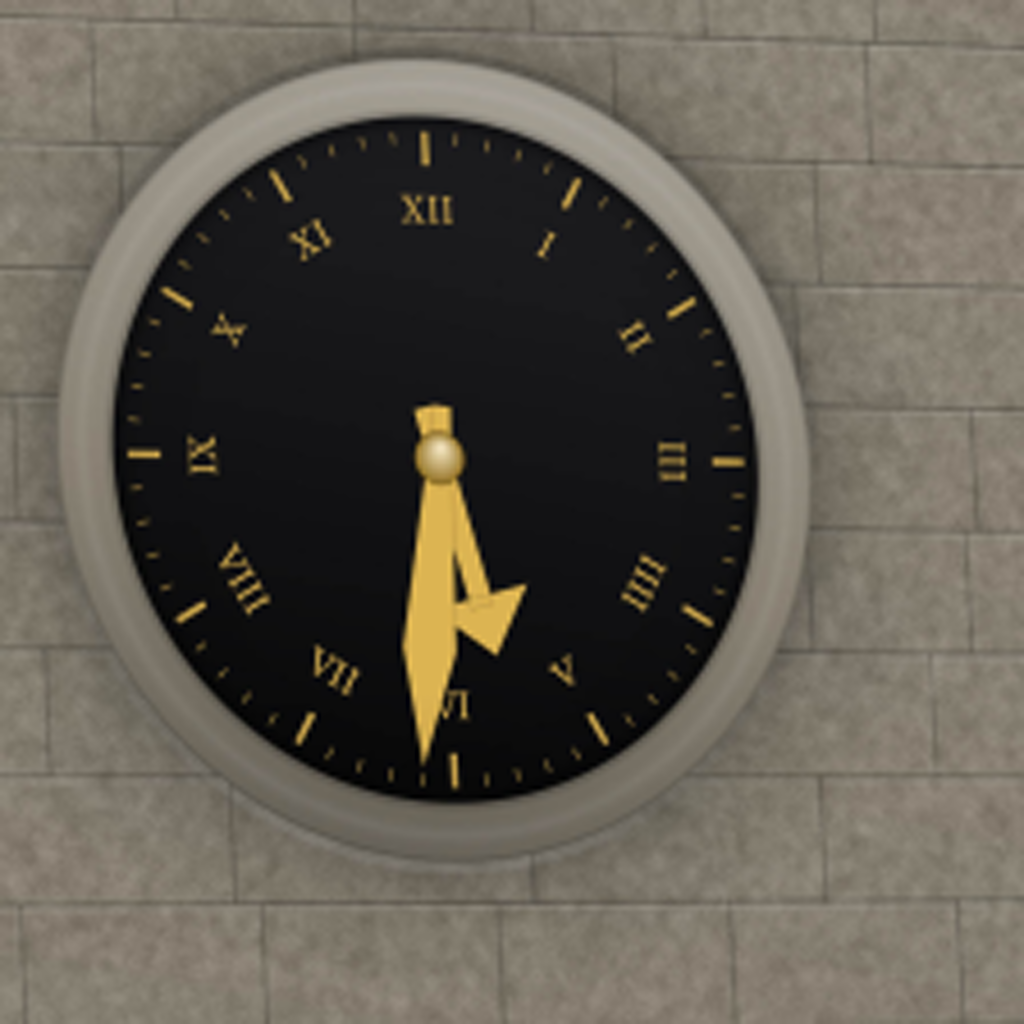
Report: 5:31
